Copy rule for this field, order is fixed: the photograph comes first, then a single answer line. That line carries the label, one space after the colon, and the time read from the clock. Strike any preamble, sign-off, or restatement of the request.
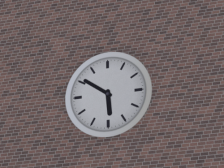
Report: 5:51
